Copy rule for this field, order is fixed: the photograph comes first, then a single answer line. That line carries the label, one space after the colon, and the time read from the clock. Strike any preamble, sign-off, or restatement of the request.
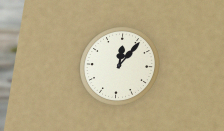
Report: 12:06
